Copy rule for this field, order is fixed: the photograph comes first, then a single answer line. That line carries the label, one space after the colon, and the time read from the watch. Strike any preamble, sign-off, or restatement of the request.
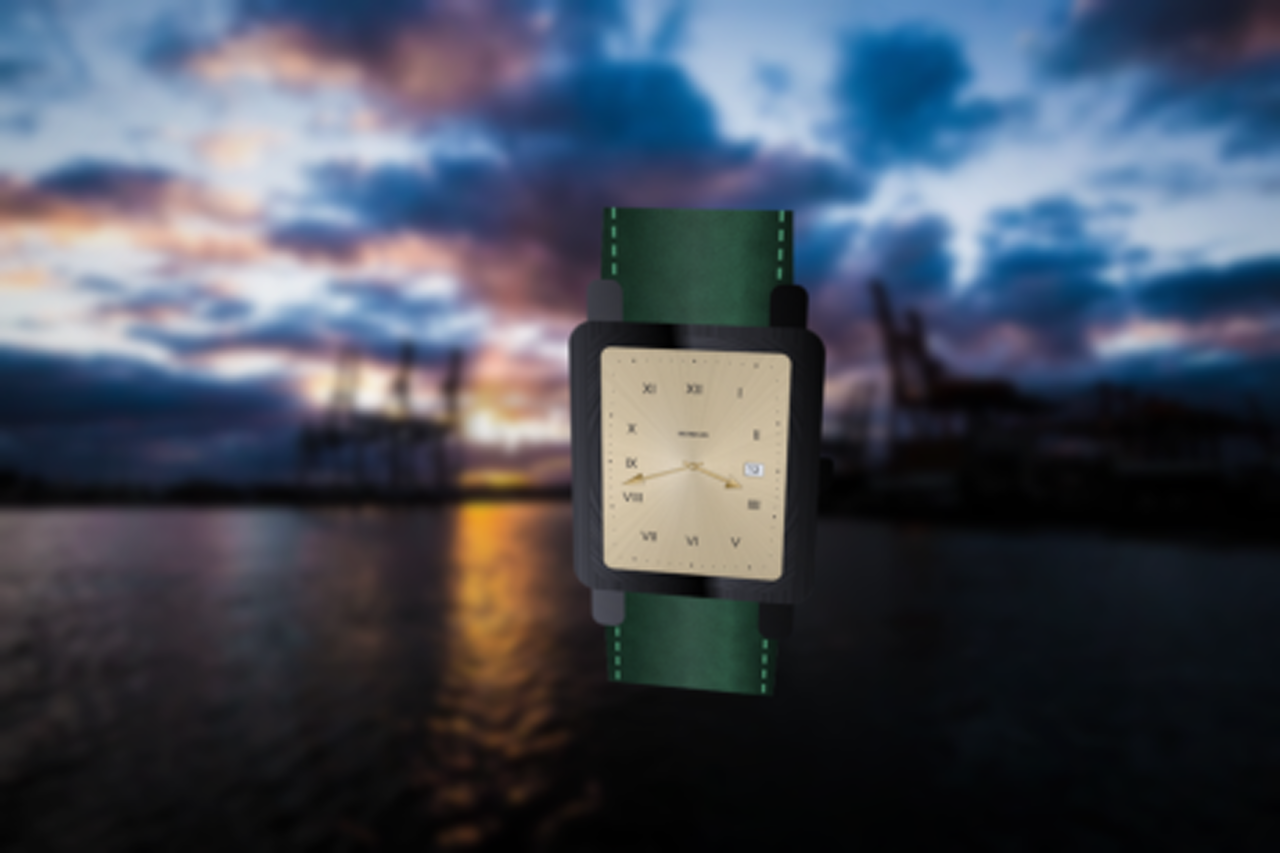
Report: 3:42
